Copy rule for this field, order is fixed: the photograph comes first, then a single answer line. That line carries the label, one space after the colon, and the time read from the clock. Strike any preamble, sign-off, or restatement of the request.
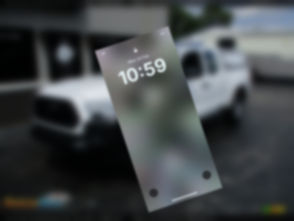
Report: 10:59
